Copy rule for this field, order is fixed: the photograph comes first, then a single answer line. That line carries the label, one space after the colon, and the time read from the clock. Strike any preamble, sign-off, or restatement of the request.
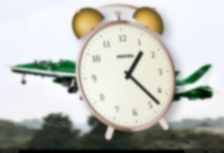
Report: 1:23
